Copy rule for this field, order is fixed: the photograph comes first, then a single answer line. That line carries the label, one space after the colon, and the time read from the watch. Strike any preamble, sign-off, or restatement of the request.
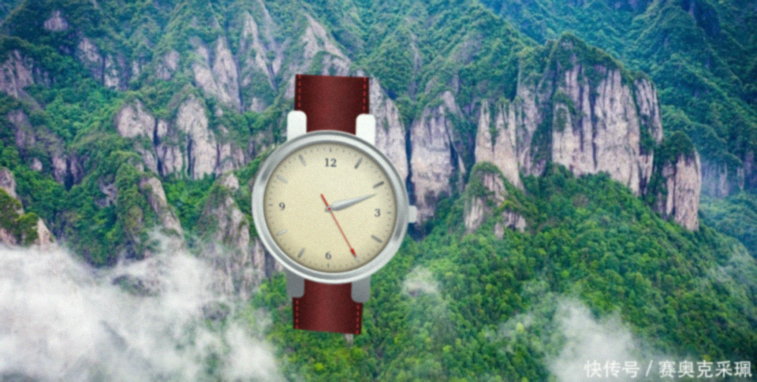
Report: 2:11:25
